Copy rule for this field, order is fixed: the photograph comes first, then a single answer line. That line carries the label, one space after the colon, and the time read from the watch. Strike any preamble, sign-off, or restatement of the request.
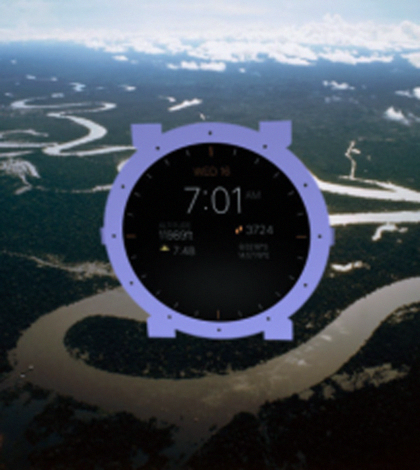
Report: 7:01
